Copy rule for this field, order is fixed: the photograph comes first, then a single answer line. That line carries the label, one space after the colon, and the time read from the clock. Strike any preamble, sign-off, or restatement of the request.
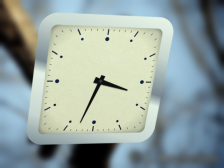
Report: 3:33
